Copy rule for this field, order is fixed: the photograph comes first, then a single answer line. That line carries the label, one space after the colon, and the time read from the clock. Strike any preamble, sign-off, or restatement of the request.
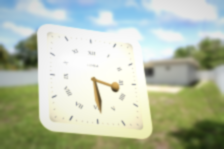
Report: 3:29
